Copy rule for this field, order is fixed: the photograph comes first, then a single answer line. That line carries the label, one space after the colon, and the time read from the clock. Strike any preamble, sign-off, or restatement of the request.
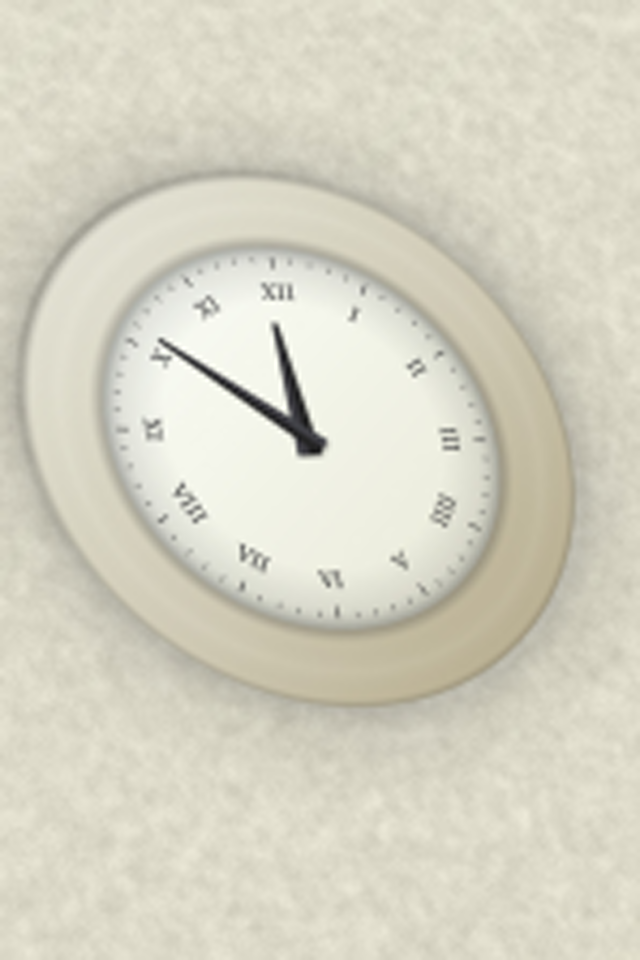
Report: 11:51
